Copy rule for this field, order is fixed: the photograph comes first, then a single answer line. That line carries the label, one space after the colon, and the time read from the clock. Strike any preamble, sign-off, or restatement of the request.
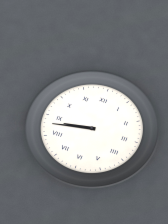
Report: 8:43
